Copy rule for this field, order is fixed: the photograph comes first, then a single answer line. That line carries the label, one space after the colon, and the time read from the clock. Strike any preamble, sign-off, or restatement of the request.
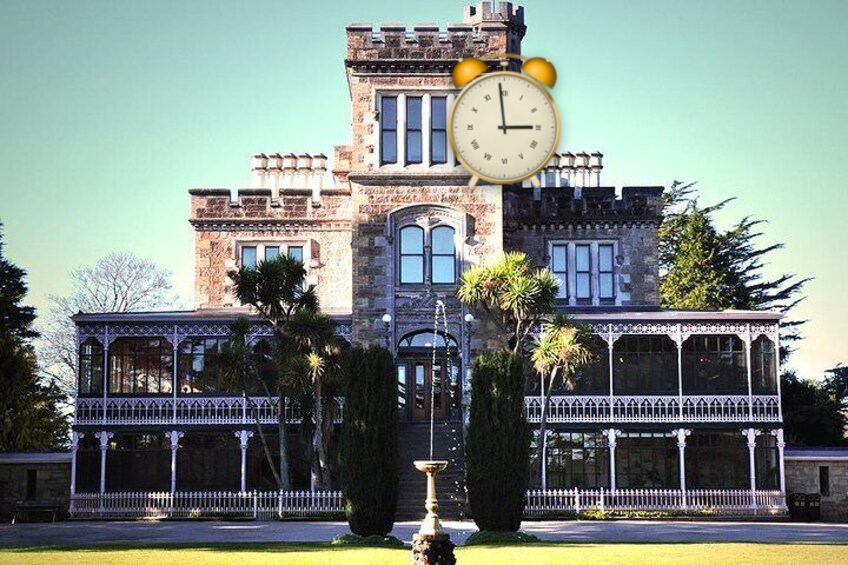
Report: 2:59
